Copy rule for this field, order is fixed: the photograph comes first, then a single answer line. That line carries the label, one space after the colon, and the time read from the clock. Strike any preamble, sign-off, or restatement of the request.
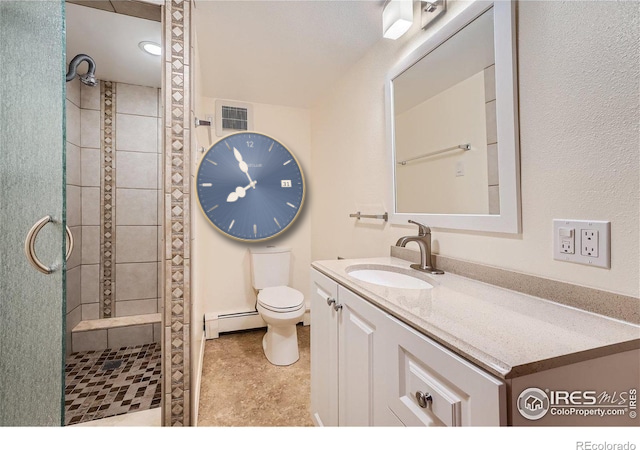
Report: 7:56
